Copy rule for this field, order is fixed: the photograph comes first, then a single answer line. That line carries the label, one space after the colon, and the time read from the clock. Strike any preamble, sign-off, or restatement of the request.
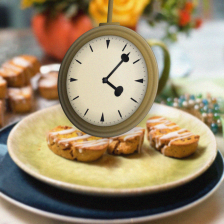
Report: 4:07
